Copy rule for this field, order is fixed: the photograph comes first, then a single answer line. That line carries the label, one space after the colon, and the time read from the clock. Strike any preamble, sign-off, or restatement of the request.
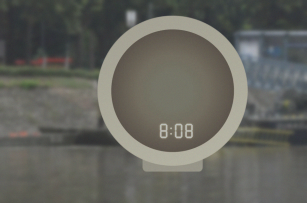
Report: 8:08
